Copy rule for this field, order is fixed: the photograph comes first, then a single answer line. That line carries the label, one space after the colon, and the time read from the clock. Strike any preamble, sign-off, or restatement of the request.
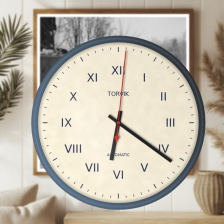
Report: 6:21:01
